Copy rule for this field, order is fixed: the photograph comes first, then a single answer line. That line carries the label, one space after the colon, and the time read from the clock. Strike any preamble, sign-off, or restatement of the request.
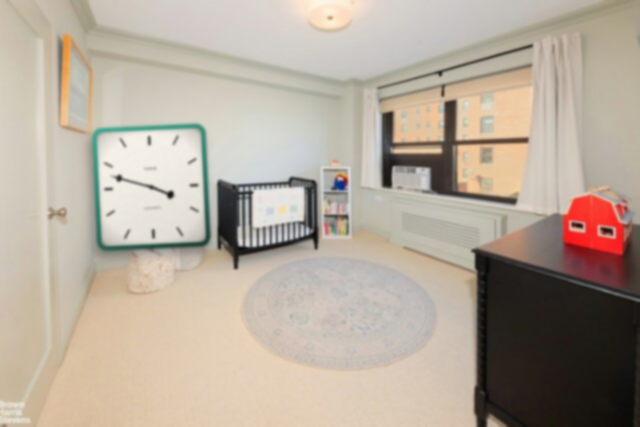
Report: 3:48
